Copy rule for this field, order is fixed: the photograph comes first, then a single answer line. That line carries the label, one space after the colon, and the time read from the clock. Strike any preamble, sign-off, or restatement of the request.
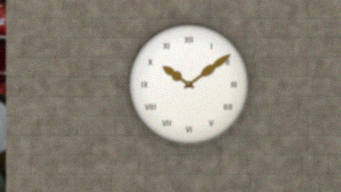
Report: 10:09
